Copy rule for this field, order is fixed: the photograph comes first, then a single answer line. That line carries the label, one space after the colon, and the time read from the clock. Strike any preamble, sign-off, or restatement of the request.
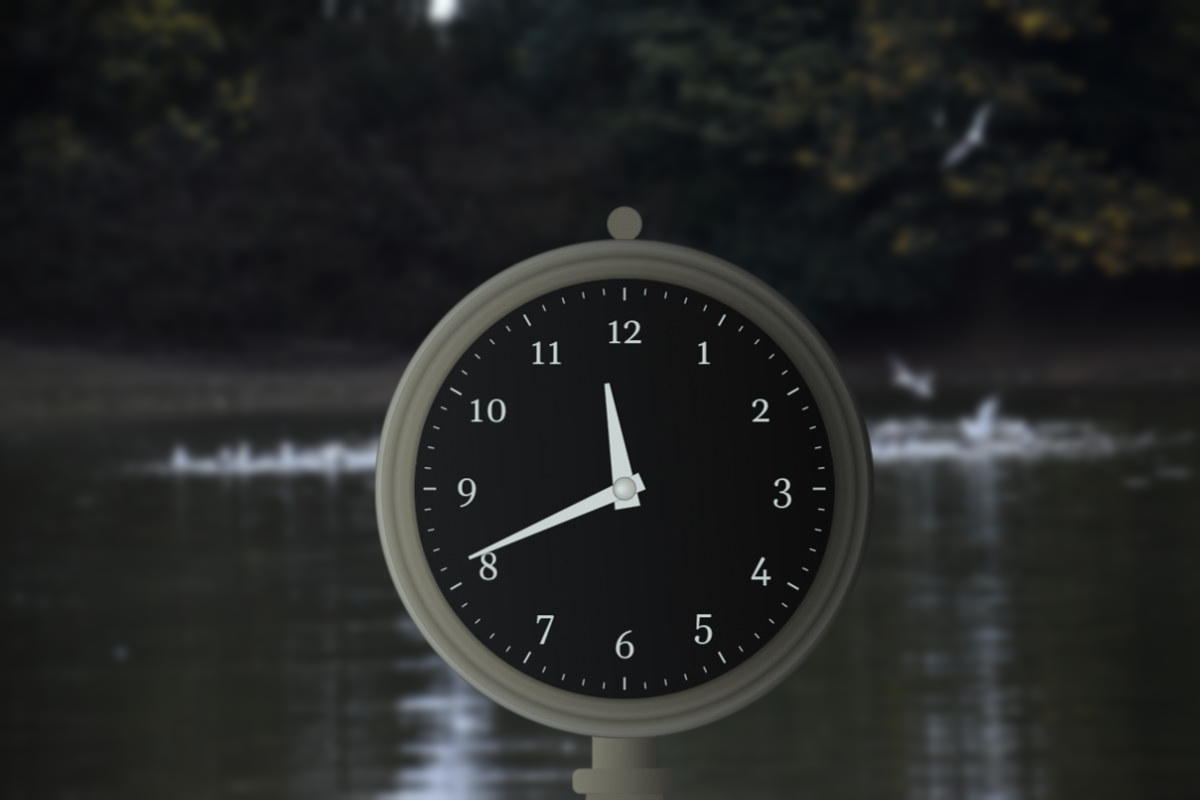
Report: 11:41
